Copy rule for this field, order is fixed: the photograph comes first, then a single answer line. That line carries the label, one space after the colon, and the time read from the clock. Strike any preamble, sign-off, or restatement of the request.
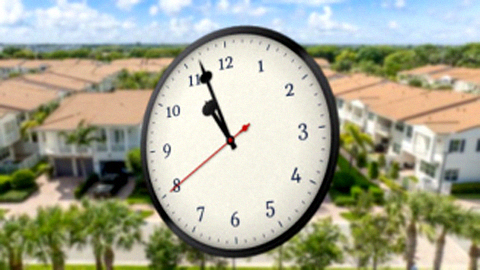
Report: 10:56:40
